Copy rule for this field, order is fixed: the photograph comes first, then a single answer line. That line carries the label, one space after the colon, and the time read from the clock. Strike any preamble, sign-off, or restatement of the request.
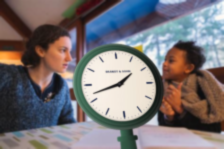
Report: 1:42
